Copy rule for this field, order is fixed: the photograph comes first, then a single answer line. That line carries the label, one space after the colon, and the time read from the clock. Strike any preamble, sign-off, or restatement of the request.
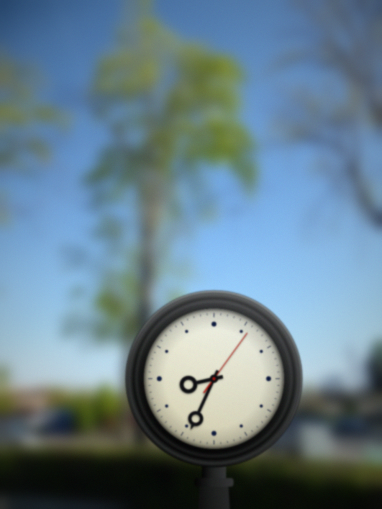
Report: 8:34:06
